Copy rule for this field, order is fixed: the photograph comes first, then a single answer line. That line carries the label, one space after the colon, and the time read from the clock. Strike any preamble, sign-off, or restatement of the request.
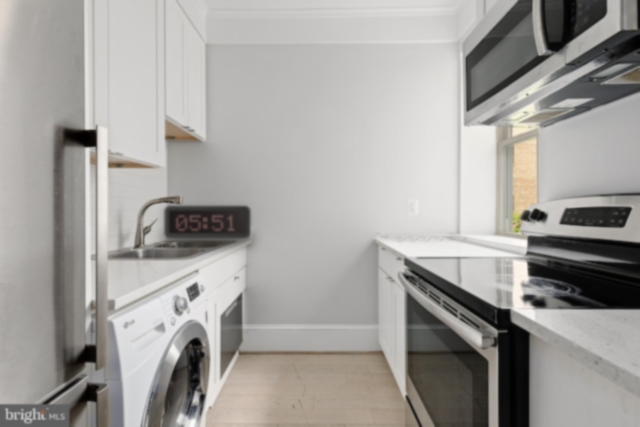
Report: 5:51
